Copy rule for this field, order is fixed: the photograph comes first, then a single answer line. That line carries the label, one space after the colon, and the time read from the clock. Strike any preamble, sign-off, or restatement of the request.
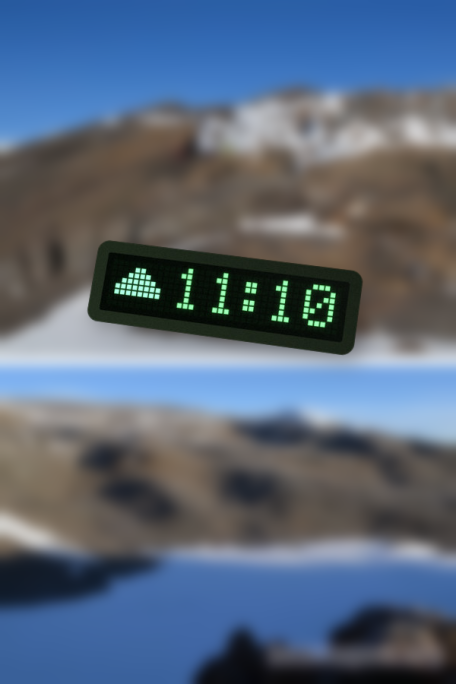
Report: 11:10
